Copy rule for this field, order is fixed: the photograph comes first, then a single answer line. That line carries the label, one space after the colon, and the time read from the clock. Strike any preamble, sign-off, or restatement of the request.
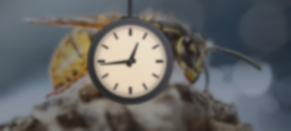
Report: 12:44
